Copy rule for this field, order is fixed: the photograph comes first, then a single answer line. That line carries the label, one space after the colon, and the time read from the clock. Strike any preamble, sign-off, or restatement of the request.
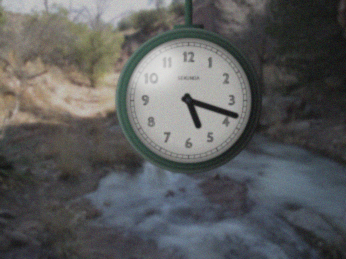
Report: 5:18
